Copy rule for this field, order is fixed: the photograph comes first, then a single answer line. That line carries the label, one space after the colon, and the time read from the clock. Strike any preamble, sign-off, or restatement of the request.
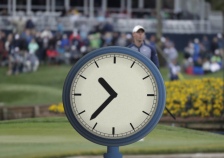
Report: 10:37
